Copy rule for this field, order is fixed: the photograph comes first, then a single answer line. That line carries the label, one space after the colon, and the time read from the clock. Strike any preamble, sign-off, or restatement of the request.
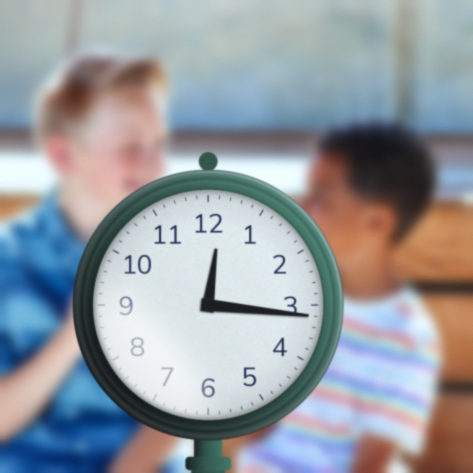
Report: 12:16
